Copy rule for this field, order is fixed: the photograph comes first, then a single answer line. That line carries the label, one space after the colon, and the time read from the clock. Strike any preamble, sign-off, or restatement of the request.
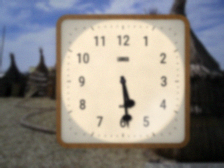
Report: 5:29
